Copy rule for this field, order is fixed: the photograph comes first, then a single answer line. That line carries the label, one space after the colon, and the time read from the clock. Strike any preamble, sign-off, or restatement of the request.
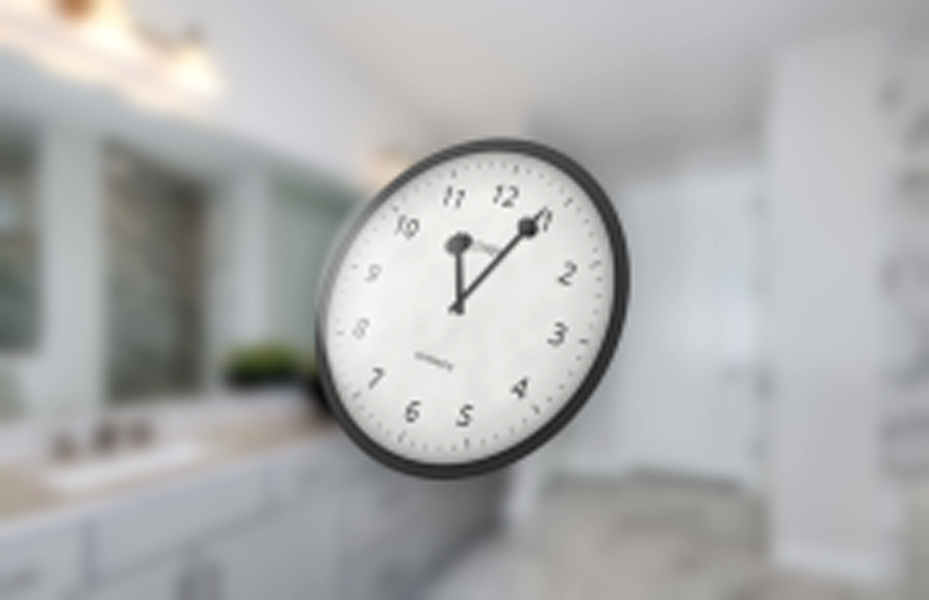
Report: 11:04
